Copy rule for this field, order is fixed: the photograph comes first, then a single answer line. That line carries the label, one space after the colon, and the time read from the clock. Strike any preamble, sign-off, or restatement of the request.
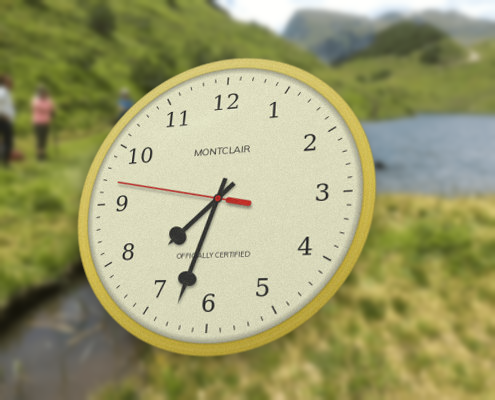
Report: 7:32:47
